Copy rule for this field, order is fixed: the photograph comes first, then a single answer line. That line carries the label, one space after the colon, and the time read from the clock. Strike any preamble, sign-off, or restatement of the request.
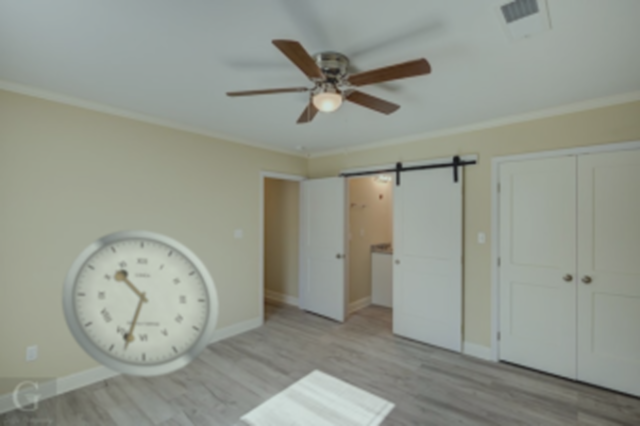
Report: 10:33
